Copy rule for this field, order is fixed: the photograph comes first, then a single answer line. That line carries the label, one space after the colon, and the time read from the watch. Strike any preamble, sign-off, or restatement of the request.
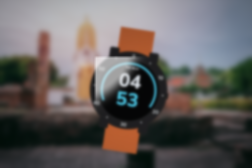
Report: 4:53
